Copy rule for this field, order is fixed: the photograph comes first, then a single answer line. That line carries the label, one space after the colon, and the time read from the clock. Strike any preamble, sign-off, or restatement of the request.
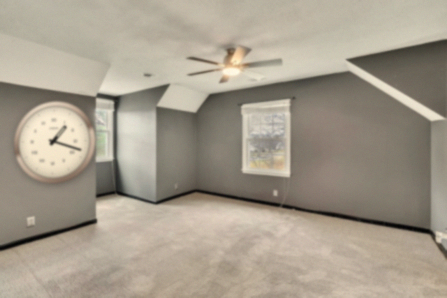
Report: 1:18
